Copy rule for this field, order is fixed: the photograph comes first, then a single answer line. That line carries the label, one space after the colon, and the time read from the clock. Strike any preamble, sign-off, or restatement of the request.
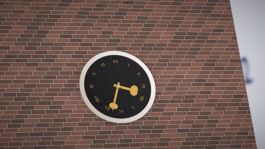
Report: 3:33
